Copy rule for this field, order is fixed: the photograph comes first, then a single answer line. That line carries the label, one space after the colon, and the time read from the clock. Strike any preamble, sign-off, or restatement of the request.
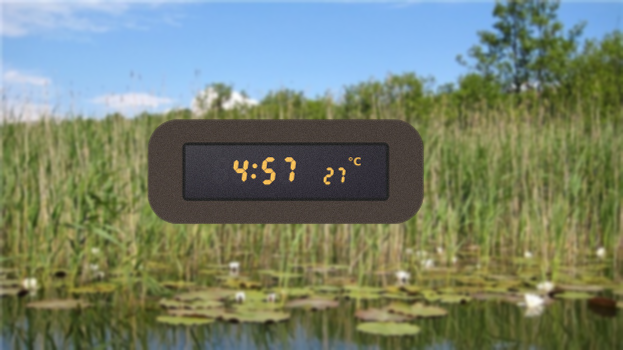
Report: 4:57
